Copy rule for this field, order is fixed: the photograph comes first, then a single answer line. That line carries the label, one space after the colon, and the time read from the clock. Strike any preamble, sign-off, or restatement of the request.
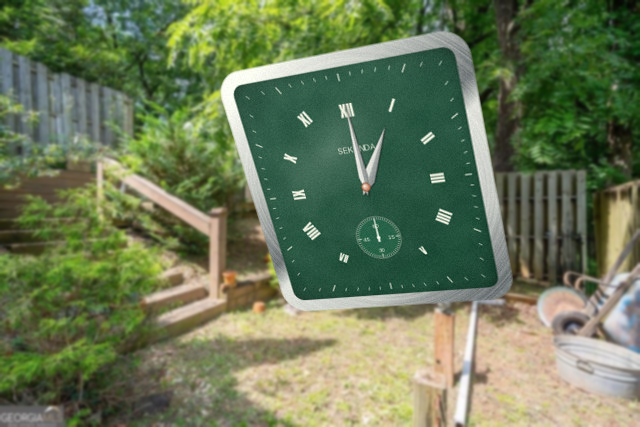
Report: 1:00
